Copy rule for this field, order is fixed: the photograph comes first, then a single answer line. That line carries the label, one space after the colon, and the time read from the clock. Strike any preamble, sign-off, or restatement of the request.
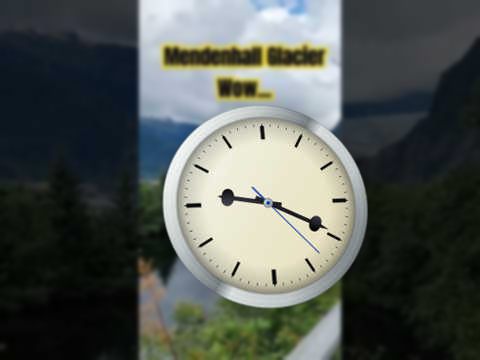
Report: 9:19:23
